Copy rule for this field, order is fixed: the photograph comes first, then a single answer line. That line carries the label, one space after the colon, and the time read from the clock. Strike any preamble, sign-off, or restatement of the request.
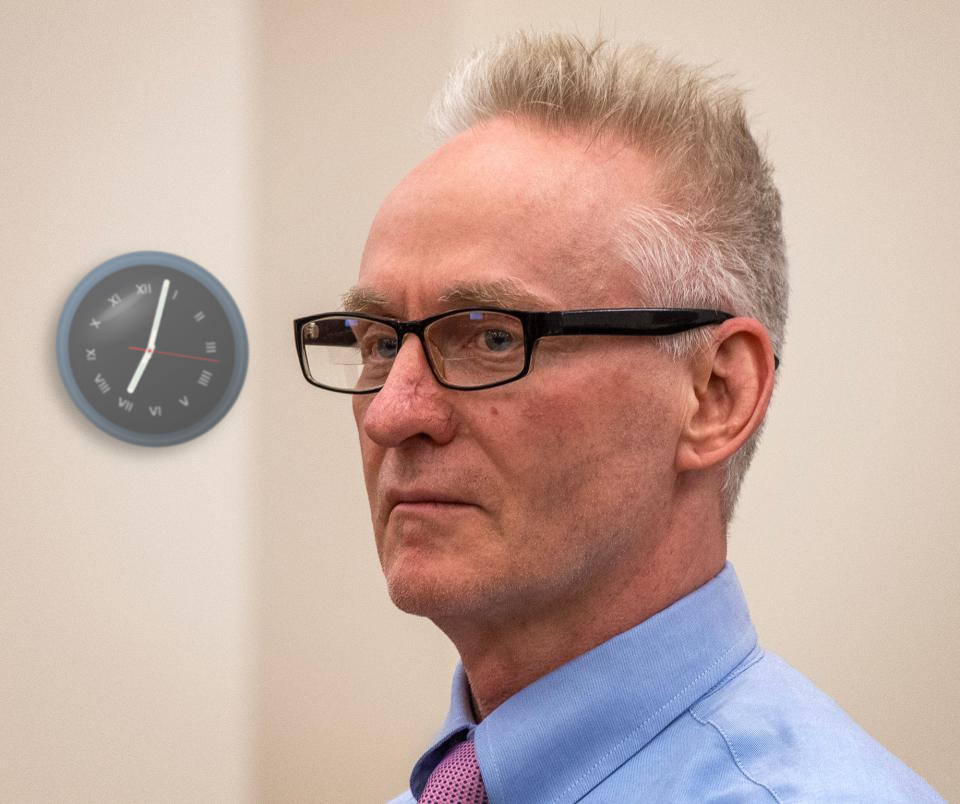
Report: 7:03:17
